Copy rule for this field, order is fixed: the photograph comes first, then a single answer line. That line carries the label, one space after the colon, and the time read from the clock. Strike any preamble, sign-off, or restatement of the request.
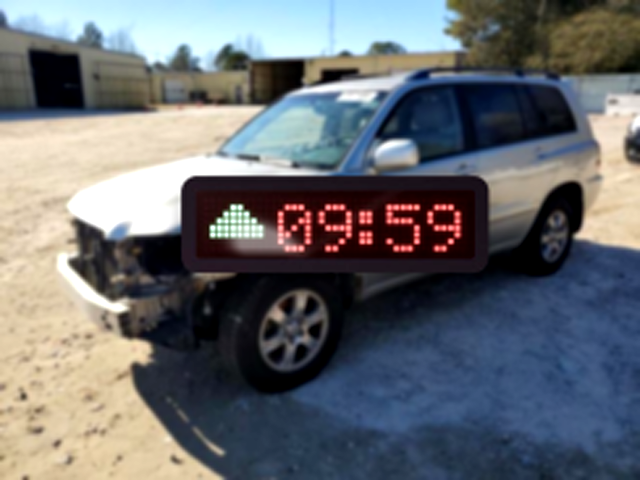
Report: 9:59
